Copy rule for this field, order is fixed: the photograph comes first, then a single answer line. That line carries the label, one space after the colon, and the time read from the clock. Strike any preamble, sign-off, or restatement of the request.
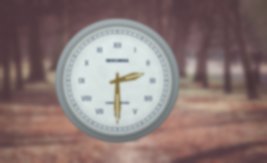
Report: 2:30
